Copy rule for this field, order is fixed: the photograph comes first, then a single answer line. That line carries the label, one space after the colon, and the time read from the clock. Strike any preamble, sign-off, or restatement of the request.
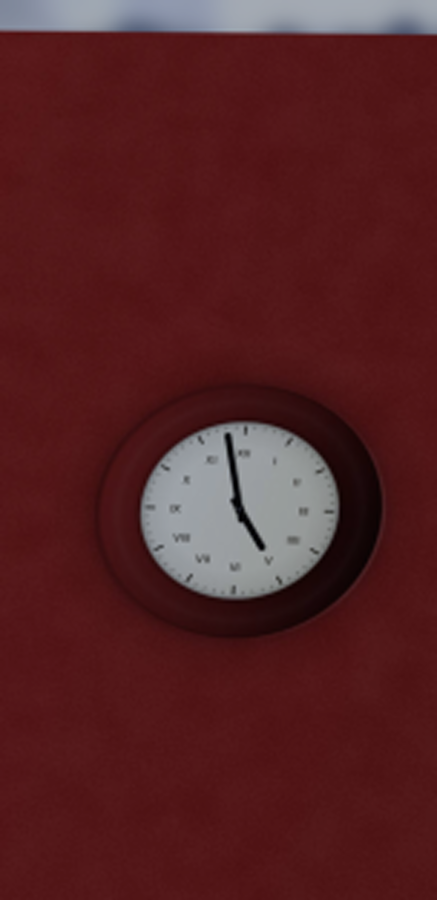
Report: 4:58
